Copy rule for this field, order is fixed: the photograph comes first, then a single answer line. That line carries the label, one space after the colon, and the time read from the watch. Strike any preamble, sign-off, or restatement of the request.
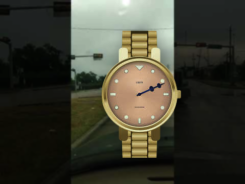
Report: 2:11
